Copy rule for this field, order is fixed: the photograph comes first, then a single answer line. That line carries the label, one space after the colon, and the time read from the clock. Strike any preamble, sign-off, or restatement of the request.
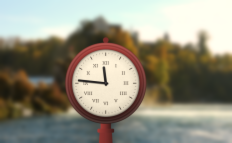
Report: 11:46
